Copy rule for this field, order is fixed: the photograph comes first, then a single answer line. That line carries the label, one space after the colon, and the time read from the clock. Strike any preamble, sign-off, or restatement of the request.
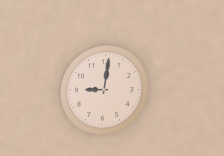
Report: 9:01
